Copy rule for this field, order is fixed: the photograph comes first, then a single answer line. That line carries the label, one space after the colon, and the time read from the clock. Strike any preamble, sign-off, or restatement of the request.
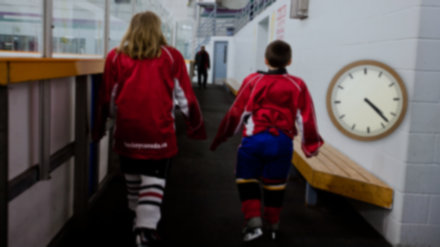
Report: 4:23
